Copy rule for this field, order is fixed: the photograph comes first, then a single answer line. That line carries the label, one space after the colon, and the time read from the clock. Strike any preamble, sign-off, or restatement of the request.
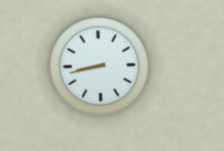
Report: 8:43
